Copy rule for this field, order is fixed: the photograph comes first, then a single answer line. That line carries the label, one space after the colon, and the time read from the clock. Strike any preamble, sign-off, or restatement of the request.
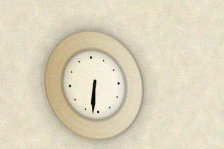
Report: 6:32
